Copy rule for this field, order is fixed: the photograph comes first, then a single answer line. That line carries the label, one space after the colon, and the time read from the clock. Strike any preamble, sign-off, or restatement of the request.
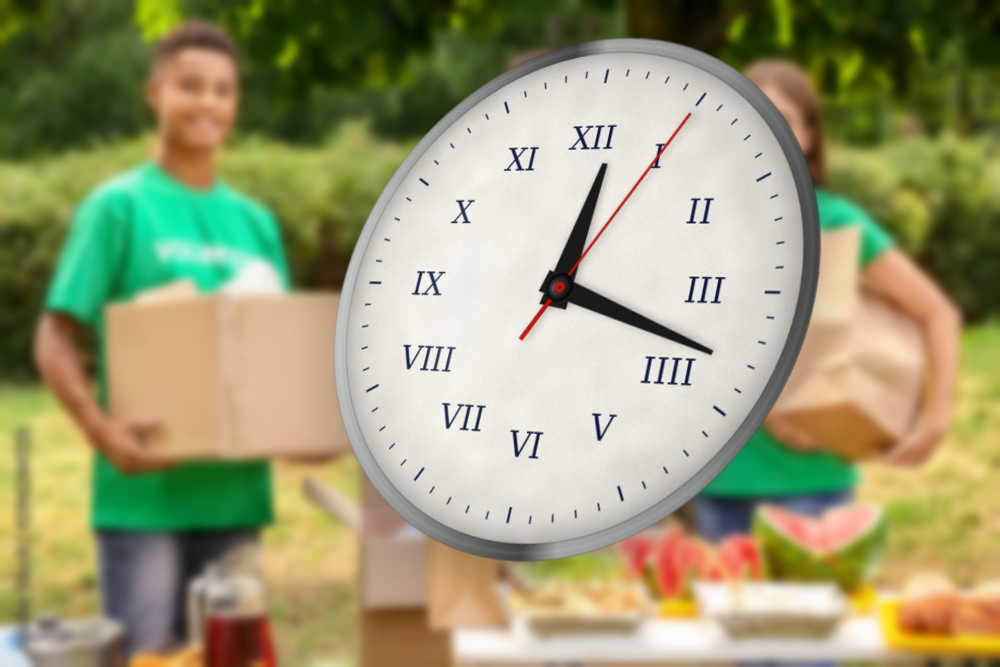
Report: 12:18:05
